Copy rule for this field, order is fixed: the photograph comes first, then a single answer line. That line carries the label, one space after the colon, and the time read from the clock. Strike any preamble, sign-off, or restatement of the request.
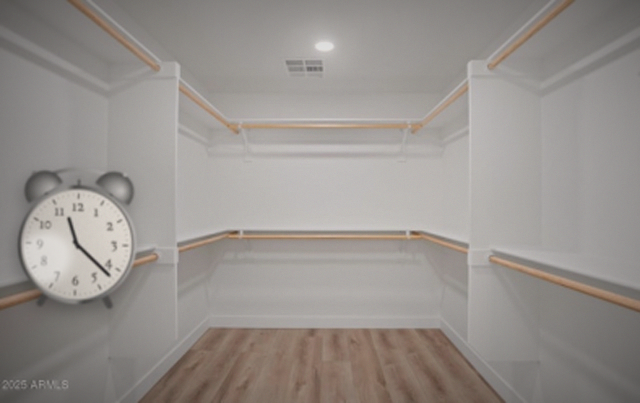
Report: 11:22
